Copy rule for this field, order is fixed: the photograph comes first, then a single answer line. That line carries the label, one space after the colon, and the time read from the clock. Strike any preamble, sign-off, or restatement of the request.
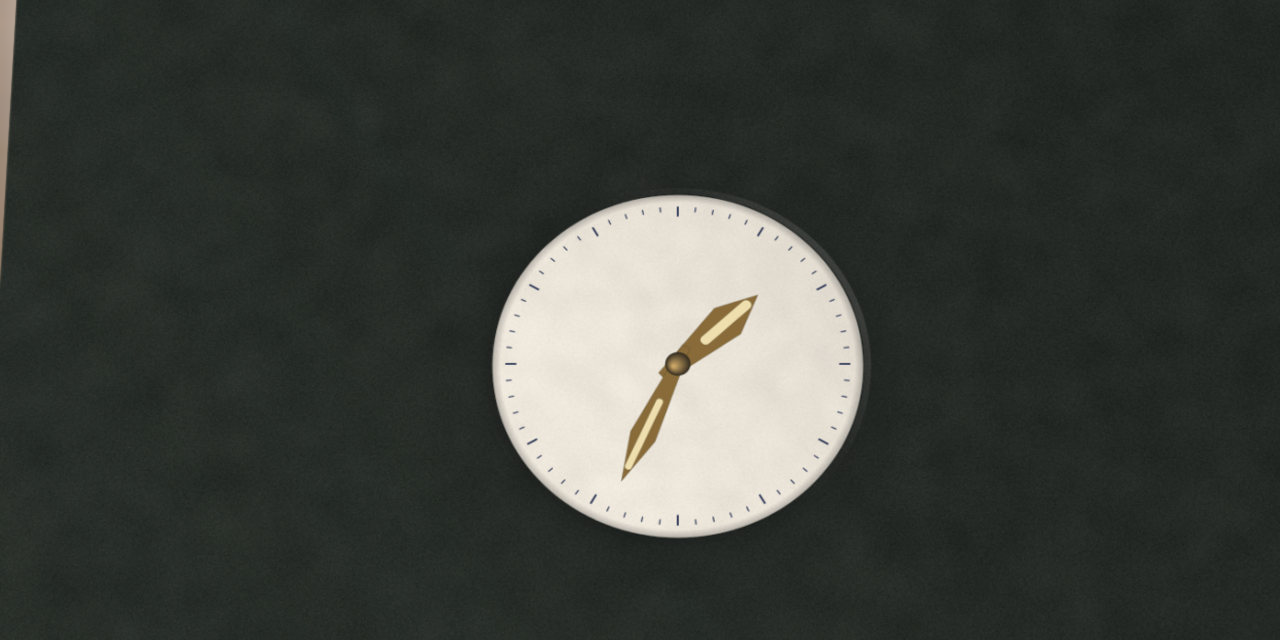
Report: 1:34
